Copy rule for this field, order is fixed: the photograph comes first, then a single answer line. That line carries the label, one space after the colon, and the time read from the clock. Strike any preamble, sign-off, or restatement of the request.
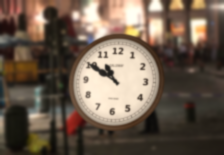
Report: 10:50
